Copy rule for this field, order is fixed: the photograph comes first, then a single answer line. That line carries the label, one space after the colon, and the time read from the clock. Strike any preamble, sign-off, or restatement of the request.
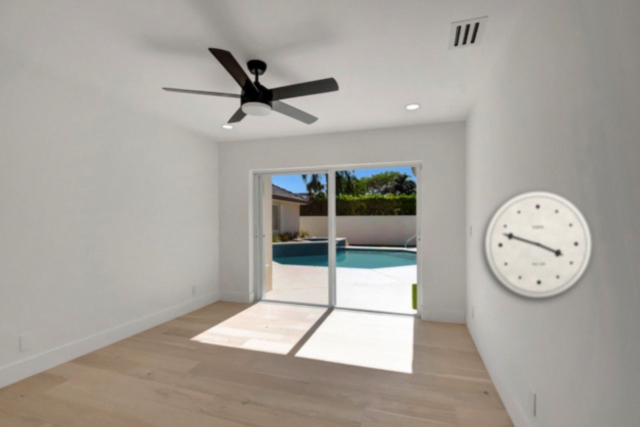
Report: 3:48
